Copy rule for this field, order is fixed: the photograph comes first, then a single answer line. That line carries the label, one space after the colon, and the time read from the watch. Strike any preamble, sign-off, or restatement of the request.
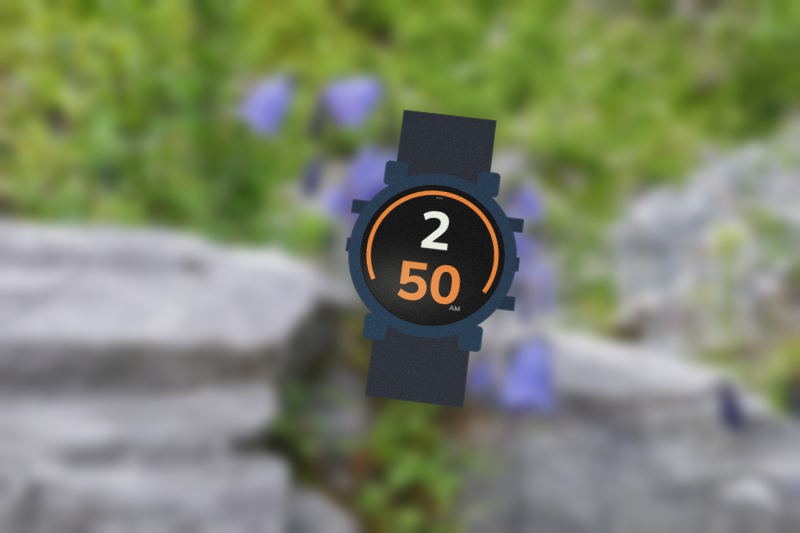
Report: 2:50
